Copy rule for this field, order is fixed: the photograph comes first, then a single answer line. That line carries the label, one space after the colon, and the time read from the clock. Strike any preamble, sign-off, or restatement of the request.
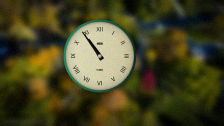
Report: 10:54
